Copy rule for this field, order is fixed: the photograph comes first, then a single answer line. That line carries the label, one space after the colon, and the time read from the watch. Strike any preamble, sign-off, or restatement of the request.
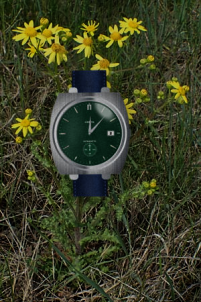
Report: 12:07
